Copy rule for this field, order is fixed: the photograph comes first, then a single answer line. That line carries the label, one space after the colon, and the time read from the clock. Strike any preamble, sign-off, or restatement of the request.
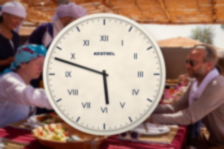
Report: 5:48
